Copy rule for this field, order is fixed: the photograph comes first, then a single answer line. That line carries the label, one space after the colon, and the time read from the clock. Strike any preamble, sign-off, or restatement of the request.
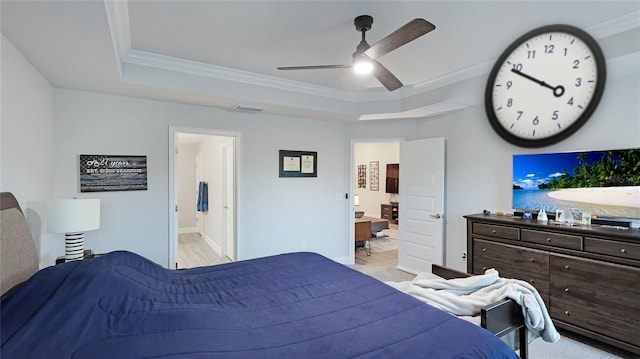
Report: 3:49
